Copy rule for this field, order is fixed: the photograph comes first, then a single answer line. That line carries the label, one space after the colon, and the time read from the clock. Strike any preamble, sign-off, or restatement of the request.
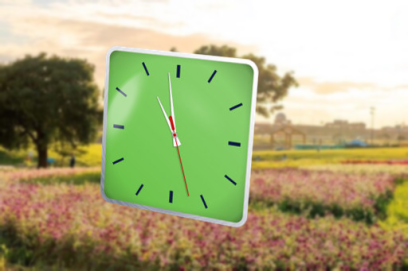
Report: 10:58:27
